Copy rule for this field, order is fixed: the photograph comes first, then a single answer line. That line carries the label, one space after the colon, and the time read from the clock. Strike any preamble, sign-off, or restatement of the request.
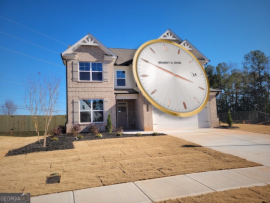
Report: 3:50
